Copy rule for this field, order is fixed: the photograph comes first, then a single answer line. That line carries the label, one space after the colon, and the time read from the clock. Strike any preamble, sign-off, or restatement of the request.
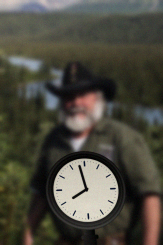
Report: 7:58
